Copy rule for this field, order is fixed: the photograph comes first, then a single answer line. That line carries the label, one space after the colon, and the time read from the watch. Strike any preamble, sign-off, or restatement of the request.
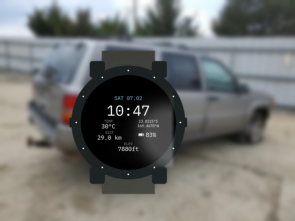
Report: 10:47
